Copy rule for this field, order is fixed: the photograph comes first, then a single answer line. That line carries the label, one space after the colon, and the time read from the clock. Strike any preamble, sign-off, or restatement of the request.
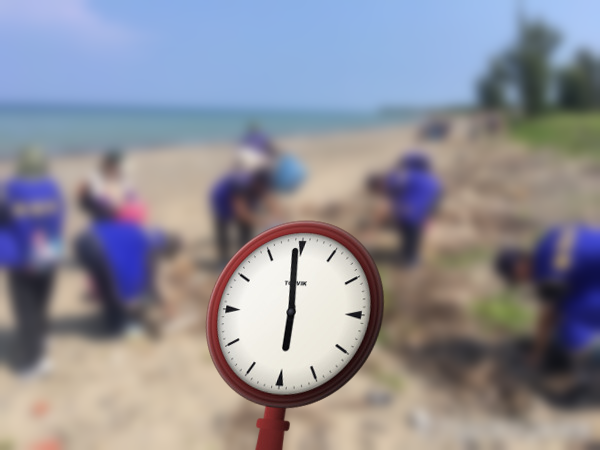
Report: 5:59
